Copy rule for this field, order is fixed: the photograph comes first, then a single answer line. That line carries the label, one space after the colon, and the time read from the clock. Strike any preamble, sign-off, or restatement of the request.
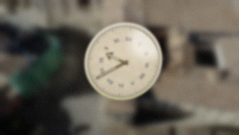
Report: 9:39
